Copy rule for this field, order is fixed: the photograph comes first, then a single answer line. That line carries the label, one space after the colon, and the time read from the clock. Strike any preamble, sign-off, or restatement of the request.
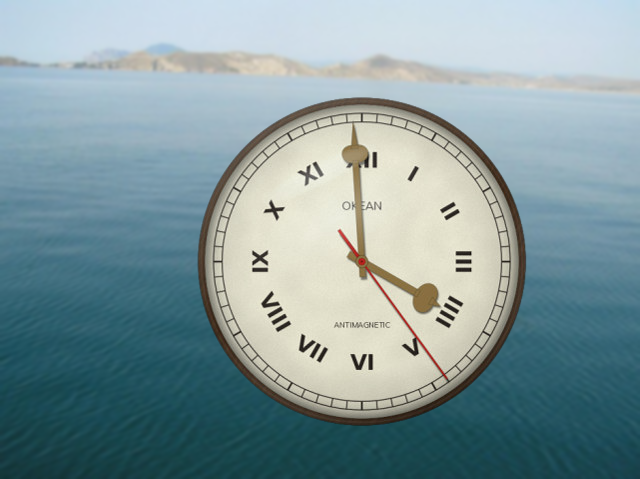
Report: 3:59:24
